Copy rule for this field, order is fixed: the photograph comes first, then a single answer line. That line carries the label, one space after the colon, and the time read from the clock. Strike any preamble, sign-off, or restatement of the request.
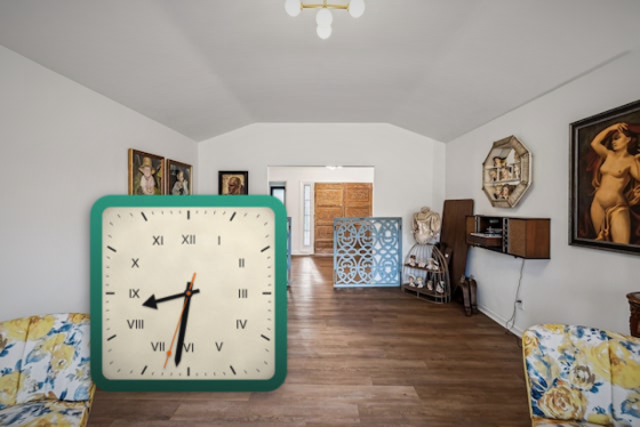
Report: 8:31:33
